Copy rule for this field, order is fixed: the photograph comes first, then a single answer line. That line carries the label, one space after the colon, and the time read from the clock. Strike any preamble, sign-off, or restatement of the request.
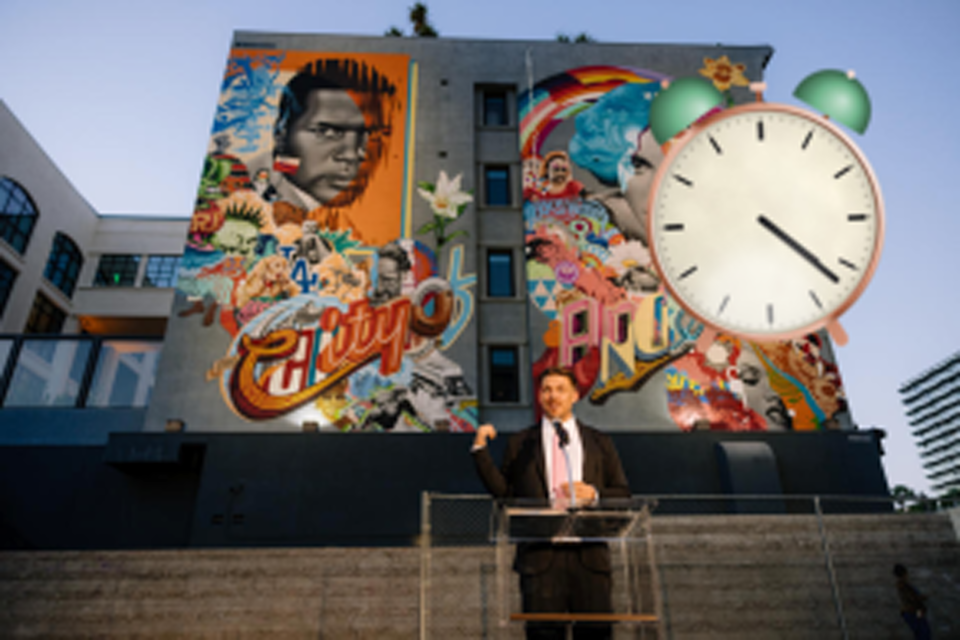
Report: 4:22
